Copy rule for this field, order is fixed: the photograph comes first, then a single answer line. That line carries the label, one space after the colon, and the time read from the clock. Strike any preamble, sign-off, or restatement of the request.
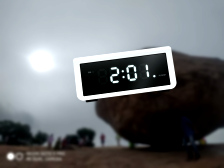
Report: 2:01
